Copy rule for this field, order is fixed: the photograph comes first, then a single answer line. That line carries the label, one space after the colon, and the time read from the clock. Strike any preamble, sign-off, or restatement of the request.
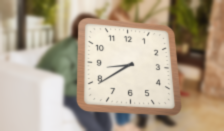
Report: 8:39
